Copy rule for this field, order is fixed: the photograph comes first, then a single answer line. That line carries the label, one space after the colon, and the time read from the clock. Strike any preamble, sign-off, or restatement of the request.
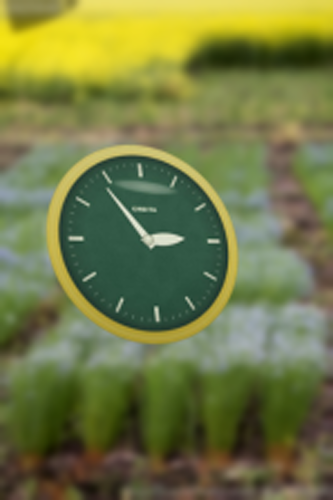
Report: 2:54
